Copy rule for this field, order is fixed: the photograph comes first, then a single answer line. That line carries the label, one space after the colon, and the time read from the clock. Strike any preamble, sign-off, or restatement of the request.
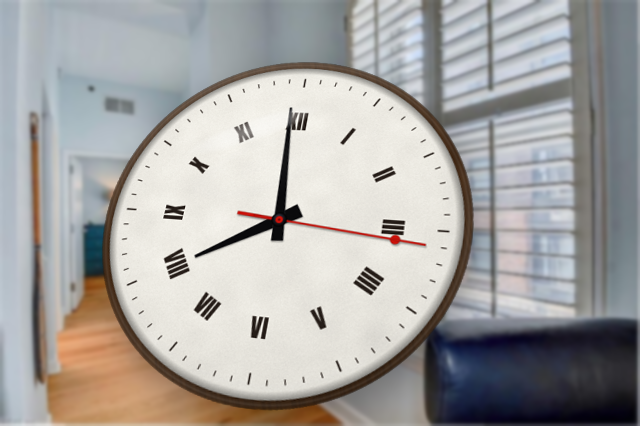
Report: 7:59:16
